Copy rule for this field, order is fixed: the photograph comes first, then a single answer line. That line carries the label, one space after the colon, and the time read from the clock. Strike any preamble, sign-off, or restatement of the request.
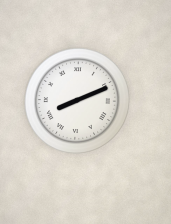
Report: 8:11
